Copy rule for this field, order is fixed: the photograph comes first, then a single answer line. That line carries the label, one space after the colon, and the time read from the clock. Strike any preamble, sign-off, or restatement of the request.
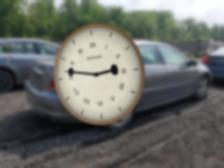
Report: 2:47
